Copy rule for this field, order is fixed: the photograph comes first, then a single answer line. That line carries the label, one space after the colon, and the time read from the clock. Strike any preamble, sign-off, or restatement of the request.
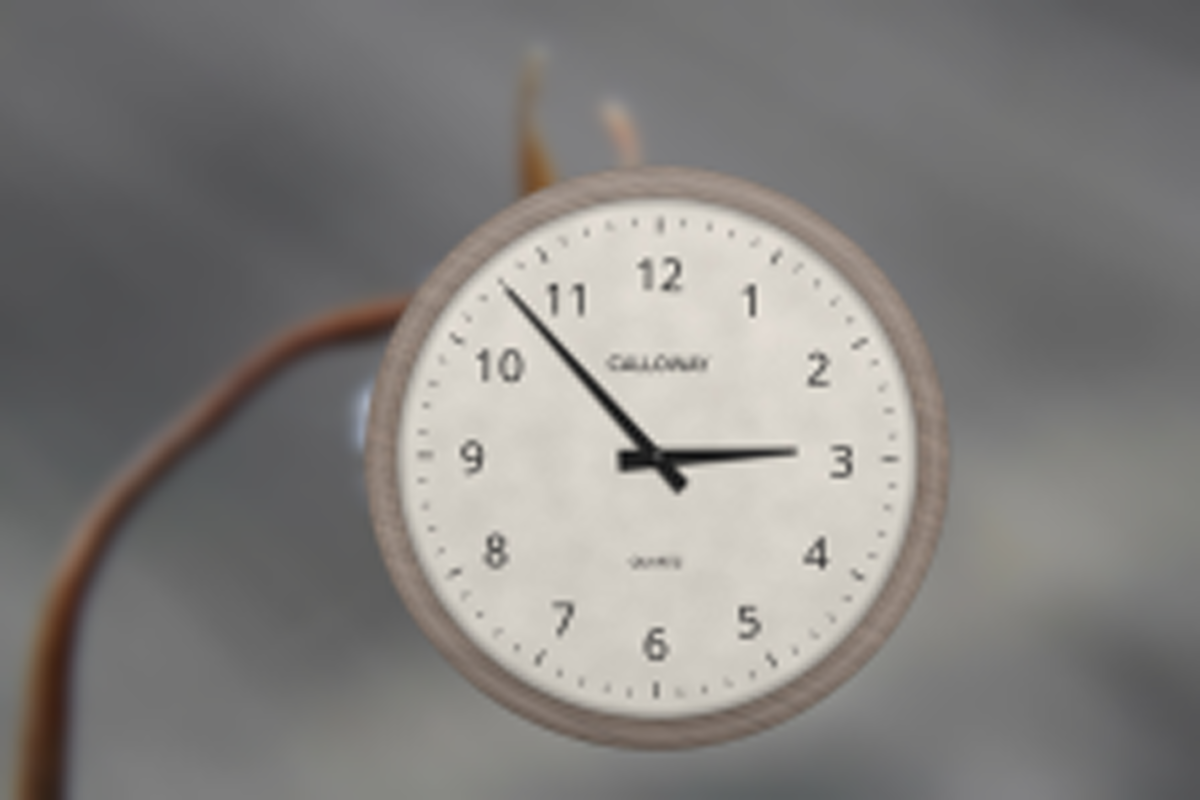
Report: 2:53
